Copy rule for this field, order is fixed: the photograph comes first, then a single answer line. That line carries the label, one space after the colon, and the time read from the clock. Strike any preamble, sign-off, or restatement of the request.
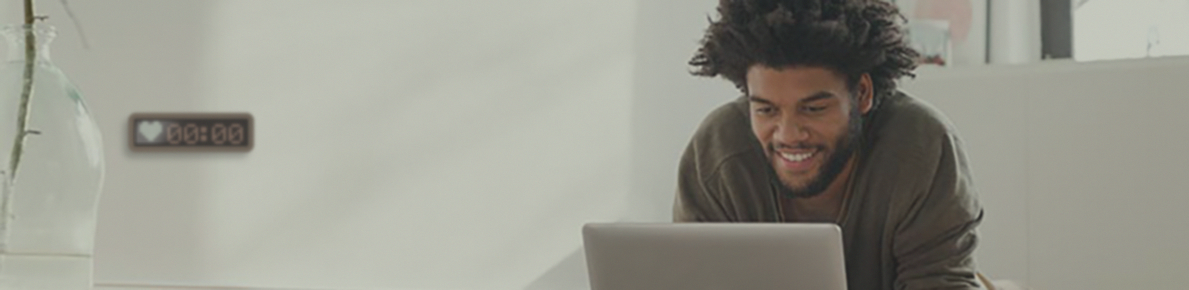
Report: 0:00
